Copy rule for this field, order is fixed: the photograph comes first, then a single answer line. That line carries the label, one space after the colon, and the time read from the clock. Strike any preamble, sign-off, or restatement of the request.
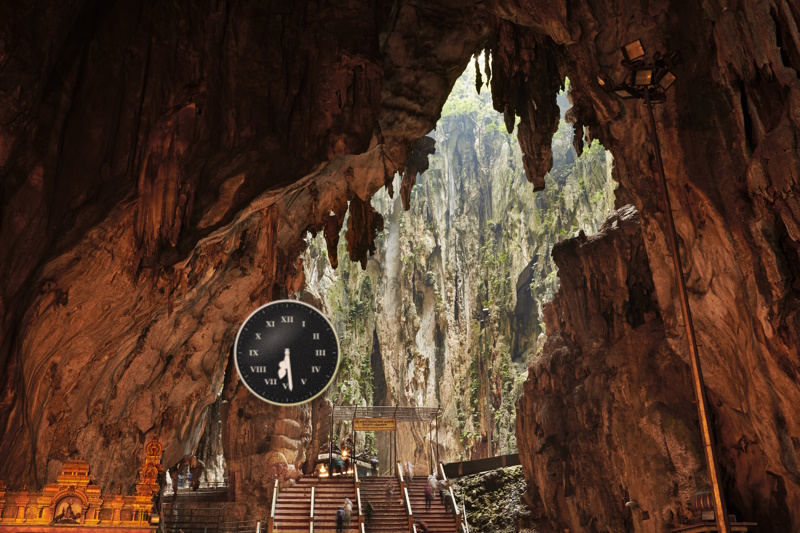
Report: 6:29
